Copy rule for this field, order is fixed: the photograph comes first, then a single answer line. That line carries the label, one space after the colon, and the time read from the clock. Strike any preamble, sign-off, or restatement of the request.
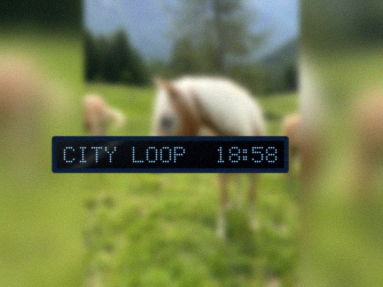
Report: 18:58
